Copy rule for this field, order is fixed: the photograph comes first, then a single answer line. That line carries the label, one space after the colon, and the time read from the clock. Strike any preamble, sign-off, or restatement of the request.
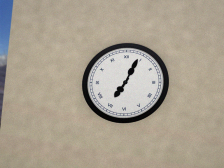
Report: 7:04
